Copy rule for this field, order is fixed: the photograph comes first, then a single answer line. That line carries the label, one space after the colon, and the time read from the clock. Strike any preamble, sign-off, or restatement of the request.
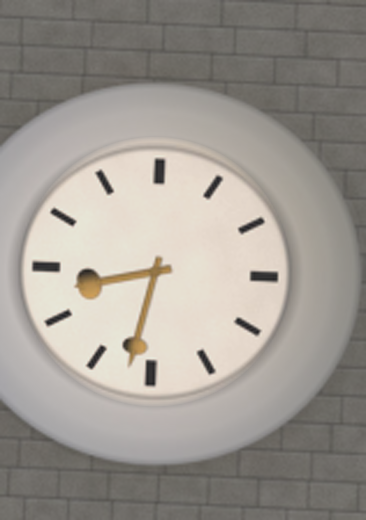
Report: 8:32
